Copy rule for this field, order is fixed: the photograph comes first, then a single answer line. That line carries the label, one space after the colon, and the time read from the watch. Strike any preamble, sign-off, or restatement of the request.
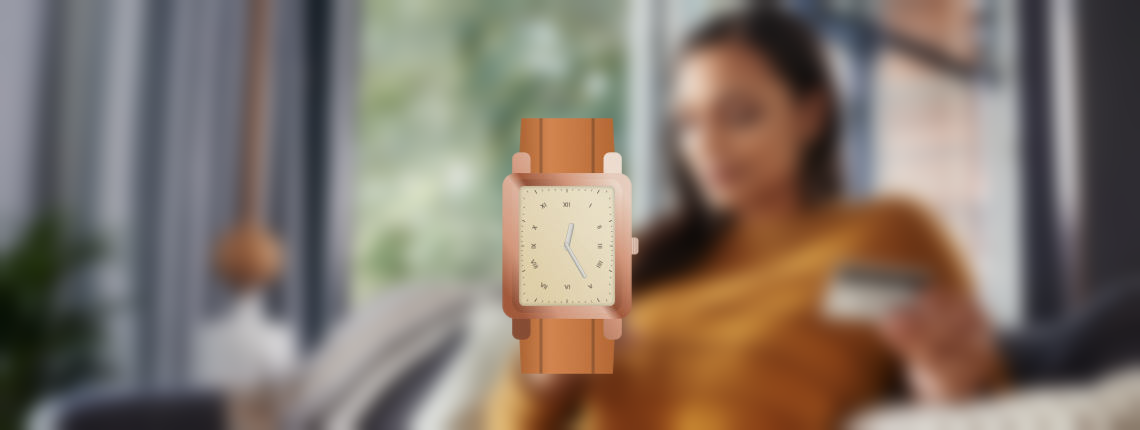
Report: 12:25
